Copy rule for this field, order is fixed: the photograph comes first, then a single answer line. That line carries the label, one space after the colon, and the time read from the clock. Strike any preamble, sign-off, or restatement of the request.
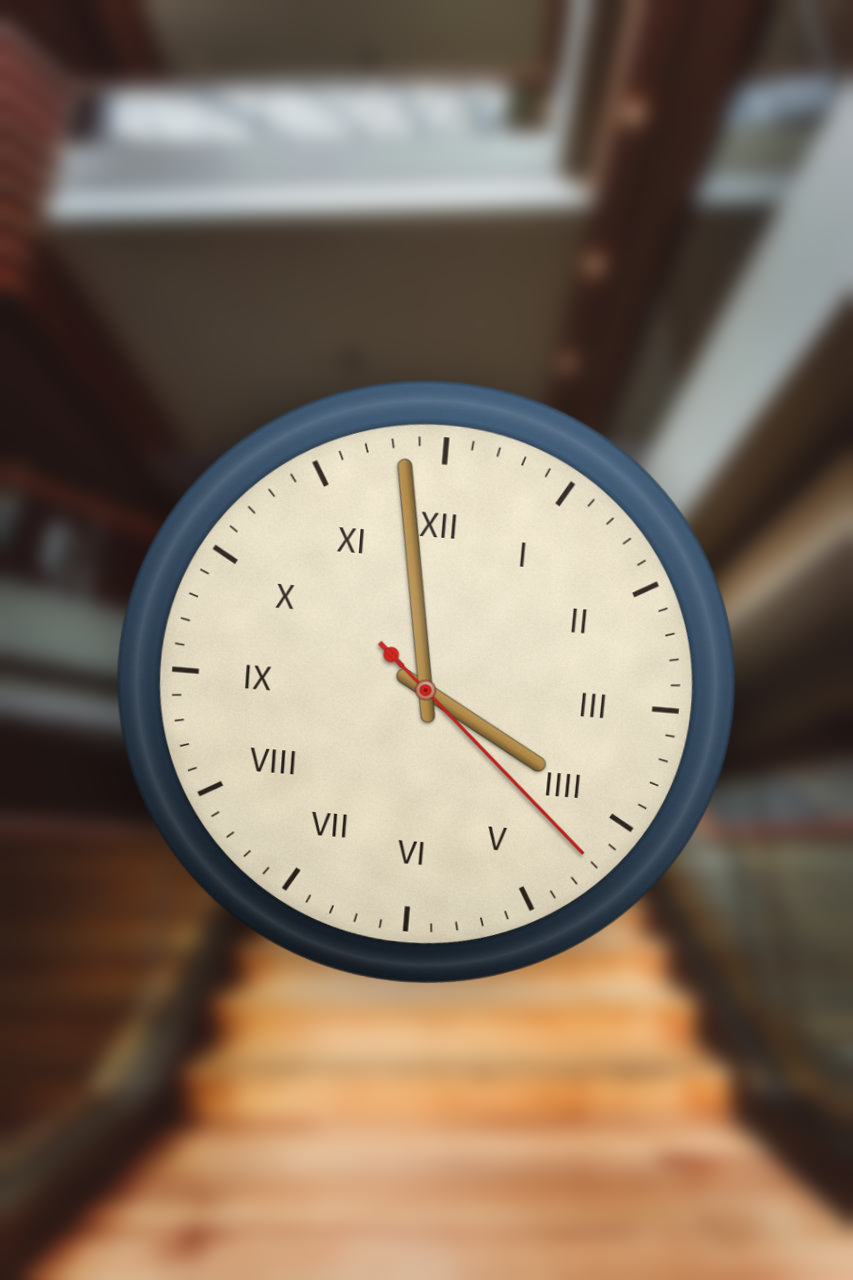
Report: 3:58:22
